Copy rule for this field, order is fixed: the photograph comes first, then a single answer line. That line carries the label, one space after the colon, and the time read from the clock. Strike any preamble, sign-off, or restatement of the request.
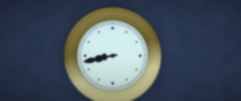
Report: 8:43
